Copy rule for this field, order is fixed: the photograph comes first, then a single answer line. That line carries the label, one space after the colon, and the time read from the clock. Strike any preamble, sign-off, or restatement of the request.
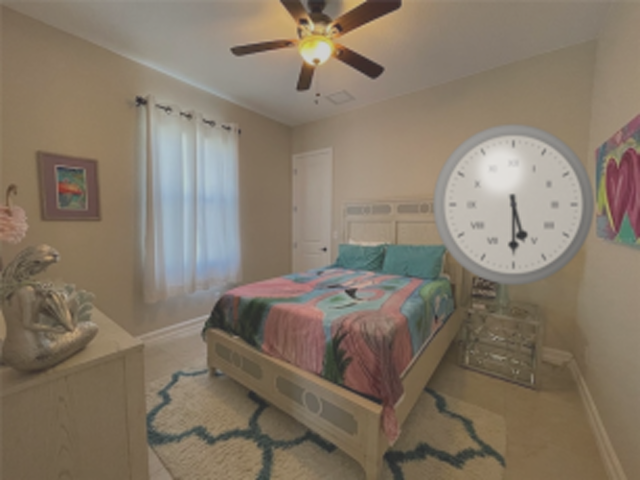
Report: 5:30
